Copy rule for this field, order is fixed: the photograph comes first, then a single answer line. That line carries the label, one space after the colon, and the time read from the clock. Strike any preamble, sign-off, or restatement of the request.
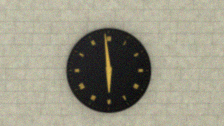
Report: 5:59
